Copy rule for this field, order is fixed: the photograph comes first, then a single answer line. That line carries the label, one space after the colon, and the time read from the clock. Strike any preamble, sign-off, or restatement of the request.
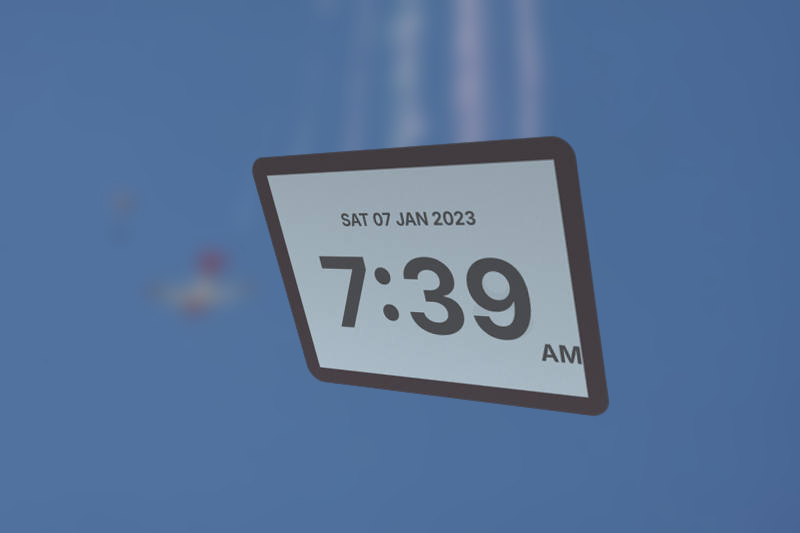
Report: 7:39
